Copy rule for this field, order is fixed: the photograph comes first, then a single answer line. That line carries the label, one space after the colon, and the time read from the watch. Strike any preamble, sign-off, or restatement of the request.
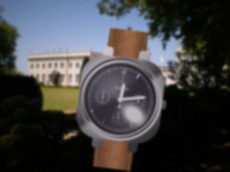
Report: 12:13
